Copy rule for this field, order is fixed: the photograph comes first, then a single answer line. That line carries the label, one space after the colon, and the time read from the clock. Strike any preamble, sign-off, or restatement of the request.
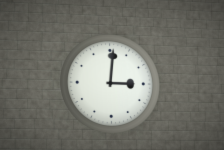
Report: 3:01
